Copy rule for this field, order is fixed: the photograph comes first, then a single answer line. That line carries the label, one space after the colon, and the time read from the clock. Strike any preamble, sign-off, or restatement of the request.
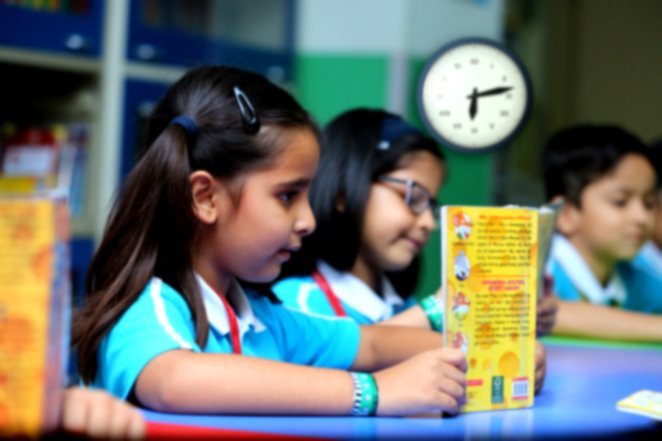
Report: 6:13
